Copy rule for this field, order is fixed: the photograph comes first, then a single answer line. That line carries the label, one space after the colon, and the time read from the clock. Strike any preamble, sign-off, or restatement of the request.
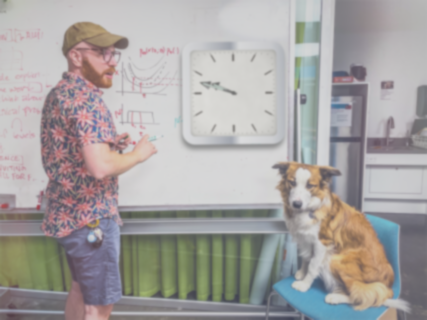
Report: 9:48
